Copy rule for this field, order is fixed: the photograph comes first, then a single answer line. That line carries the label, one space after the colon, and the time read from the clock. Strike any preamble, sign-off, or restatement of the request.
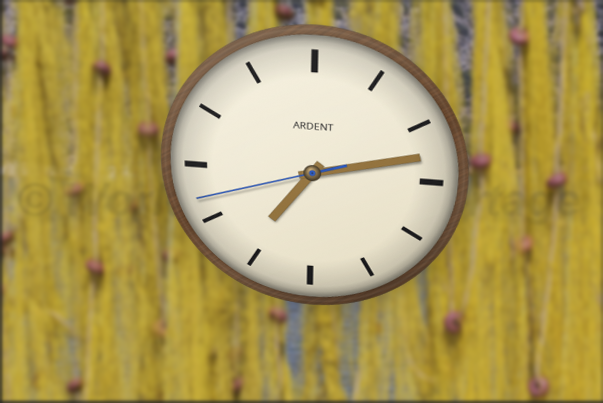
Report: 7:12:42
